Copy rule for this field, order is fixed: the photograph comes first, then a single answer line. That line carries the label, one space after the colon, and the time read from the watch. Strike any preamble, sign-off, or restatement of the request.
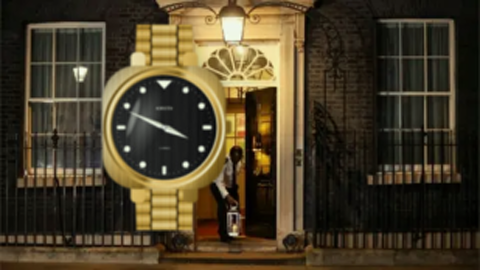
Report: 3:49
